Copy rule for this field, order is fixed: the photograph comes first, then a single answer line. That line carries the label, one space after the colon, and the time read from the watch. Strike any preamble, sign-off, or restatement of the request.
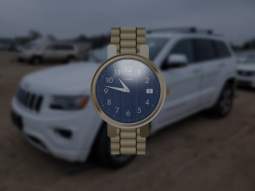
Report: 10:47
